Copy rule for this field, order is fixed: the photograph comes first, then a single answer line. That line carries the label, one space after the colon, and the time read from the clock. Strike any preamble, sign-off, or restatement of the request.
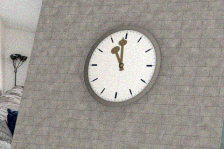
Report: 10:59
